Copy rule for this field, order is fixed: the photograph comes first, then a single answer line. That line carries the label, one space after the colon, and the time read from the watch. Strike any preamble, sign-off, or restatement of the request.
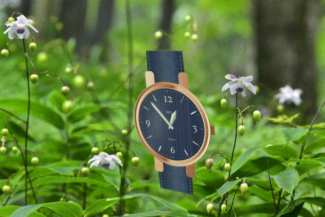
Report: 12:53
